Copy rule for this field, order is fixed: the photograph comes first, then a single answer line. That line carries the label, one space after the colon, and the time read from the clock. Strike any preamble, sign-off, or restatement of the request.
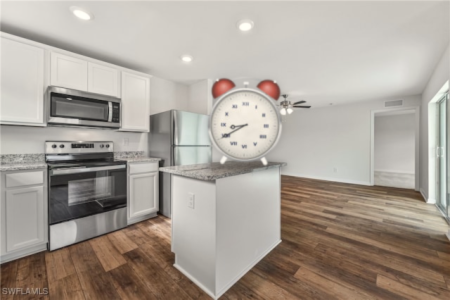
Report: 8:40
